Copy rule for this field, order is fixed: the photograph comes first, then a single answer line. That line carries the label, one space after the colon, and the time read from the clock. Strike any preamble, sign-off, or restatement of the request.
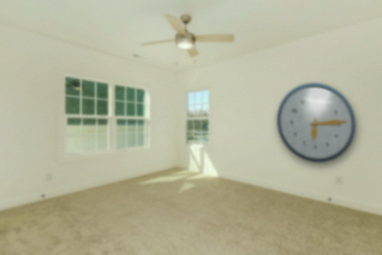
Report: 6:14
